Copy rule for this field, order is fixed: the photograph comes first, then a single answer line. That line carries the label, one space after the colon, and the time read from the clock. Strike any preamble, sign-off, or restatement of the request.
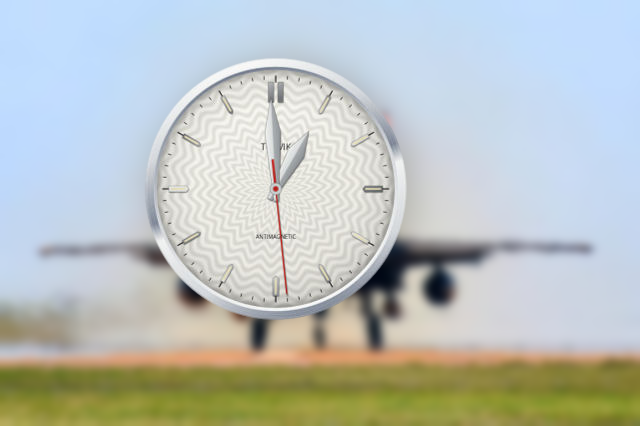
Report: 12:59:29
